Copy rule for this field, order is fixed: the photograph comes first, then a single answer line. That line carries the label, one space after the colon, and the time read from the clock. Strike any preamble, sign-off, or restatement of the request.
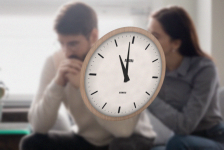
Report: 10:59
